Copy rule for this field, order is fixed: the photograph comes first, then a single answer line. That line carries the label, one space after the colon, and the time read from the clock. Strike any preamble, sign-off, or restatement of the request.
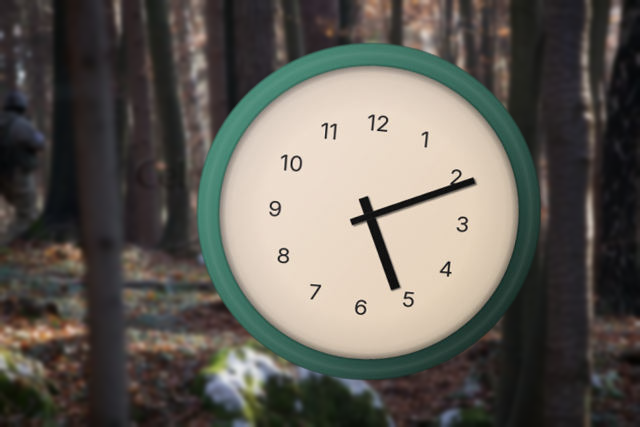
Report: 5:11
